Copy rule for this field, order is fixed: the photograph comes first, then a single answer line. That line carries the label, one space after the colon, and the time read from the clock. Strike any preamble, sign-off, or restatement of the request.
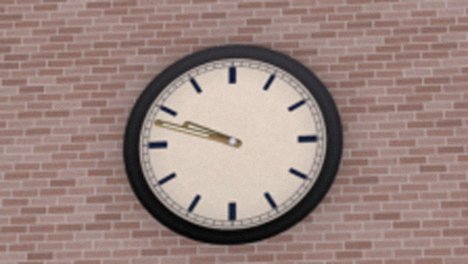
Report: 9:48
